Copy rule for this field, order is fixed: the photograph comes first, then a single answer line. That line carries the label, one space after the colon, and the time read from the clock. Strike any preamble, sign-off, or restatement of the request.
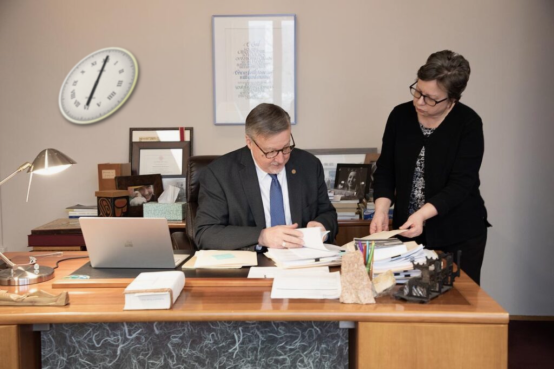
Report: 6:00
